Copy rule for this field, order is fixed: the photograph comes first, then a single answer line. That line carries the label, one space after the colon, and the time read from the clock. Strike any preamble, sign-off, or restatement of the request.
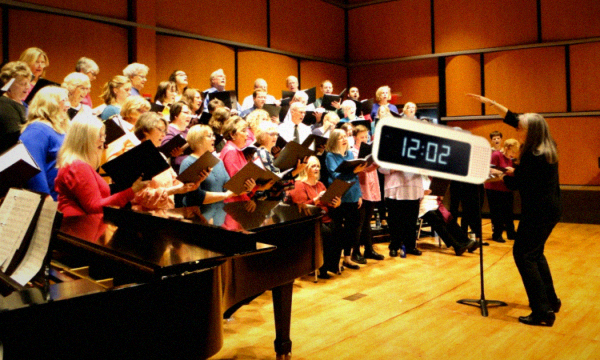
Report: 12:02
